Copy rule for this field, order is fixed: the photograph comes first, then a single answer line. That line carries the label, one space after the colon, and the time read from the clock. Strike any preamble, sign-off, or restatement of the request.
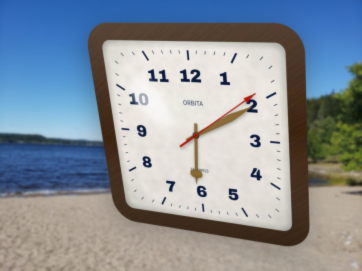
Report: 6:10:09
